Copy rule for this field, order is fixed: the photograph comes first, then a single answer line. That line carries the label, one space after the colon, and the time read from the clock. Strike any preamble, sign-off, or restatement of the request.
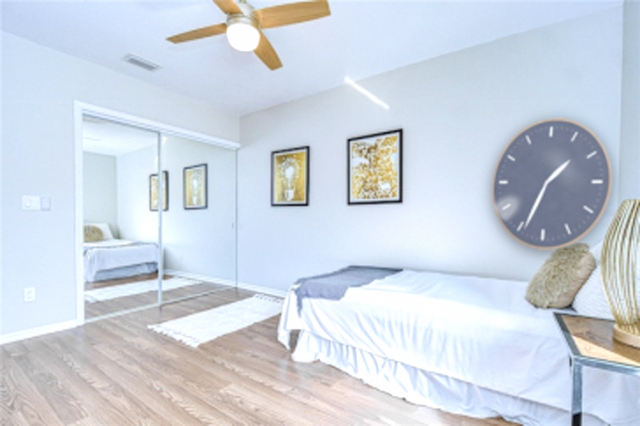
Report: 1:34
